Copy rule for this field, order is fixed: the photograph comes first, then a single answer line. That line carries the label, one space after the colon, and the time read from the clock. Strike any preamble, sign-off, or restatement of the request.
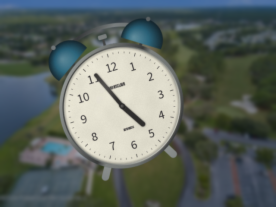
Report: 4:56
